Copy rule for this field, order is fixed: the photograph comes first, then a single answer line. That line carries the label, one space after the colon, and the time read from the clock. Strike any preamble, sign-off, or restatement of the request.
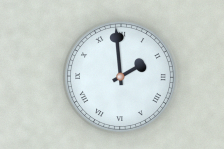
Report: 1:59
